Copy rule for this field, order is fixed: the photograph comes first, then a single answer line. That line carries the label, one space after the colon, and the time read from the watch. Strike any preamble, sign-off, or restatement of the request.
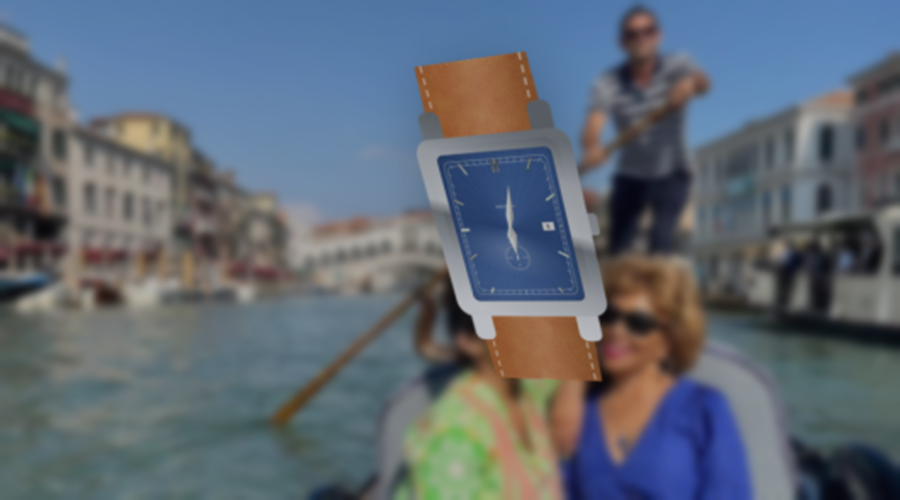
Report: 6:02
